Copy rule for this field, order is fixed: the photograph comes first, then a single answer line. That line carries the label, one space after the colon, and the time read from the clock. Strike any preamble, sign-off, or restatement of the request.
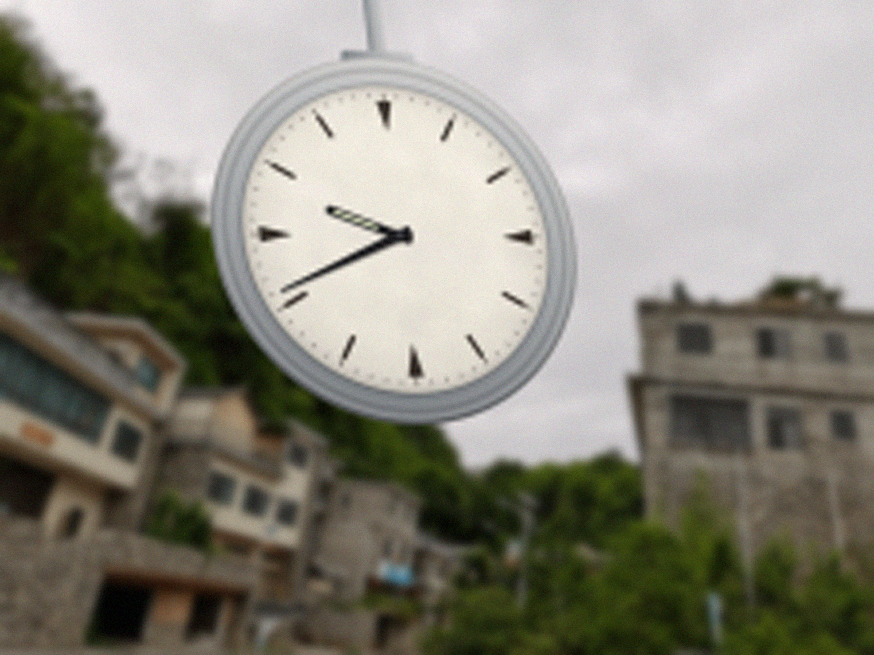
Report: 9:41
